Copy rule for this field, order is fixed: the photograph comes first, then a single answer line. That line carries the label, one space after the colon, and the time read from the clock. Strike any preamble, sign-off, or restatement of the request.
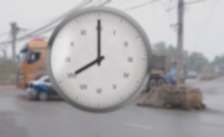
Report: 8:00
